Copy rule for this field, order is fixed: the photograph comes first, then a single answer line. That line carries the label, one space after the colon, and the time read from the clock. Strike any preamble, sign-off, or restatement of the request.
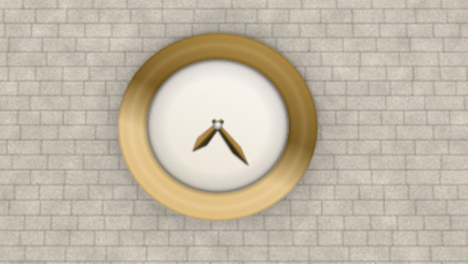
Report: 7:24
